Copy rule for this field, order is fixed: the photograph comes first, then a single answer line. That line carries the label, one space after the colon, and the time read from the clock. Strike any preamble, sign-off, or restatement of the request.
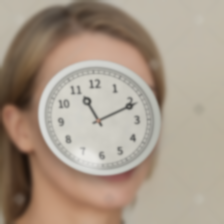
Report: 11:11
